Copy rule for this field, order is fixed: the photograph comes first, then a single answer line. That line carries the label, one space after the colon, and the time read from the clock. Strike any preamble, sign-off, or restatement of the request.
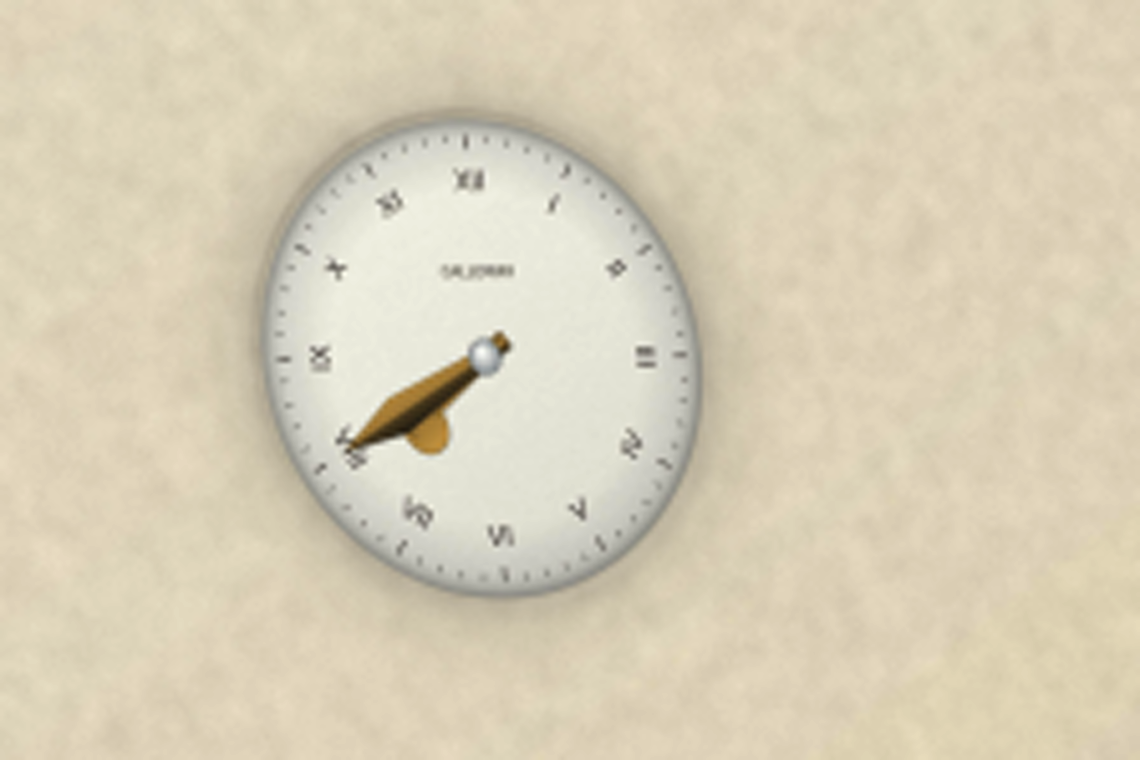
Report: 7:40
